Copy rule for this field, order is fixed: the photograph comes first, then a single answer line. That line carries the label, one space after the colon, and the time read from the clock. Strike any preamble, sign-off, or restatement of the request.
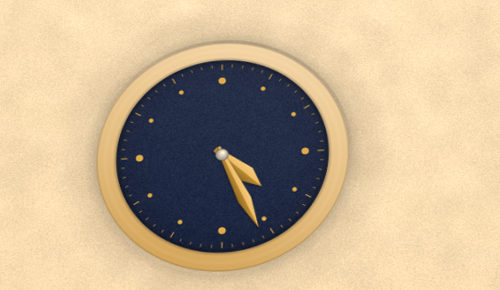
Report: 4:26
